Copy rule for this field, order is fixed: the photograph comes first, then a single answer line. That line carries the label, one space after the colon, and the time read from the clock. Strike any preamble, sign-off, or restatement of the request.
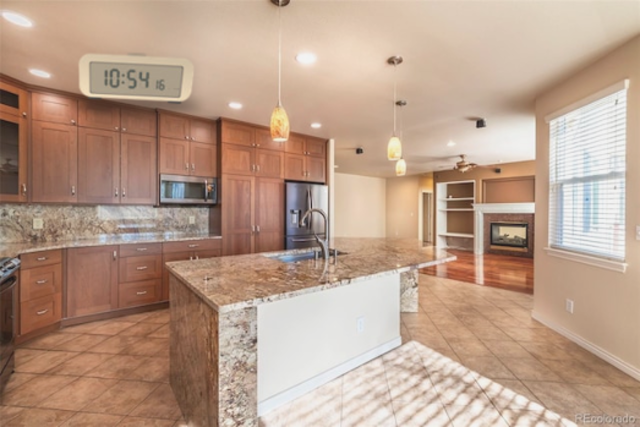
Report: 10:54:16
